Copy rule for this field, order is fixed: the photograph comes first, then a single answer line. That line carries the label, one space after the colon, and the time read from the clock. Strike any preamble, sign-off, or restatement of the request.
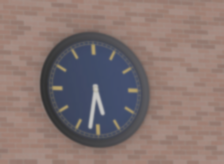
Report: 5:32
